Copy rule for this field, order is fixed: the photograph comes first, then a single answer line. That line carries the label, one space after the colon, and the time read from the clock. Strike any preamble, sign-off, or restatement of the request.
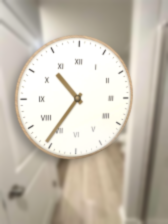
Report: 10:36
